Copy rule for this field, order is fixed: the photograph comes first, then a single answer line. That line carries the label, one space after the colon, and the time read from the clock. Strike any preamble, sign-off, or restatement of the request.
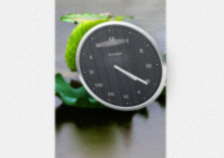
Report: 4:21
